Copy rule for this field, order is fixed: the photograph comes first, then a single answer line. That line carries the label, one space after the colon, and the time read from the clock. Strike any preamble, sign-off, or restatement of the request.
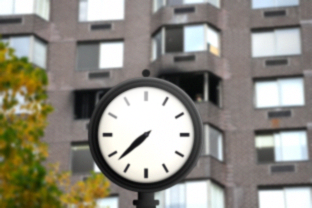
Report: 7:38
